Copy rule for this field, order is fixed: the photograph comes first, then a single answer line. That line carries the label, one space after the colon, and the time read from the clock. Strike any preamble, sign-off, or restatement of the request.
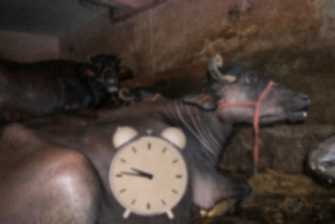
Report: 9:46
